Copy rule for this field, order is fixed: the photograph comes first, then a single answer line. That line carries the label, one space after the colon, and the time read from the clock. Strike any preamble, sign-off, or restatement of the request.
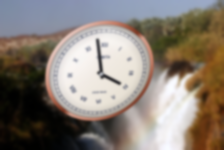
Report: 3:58
